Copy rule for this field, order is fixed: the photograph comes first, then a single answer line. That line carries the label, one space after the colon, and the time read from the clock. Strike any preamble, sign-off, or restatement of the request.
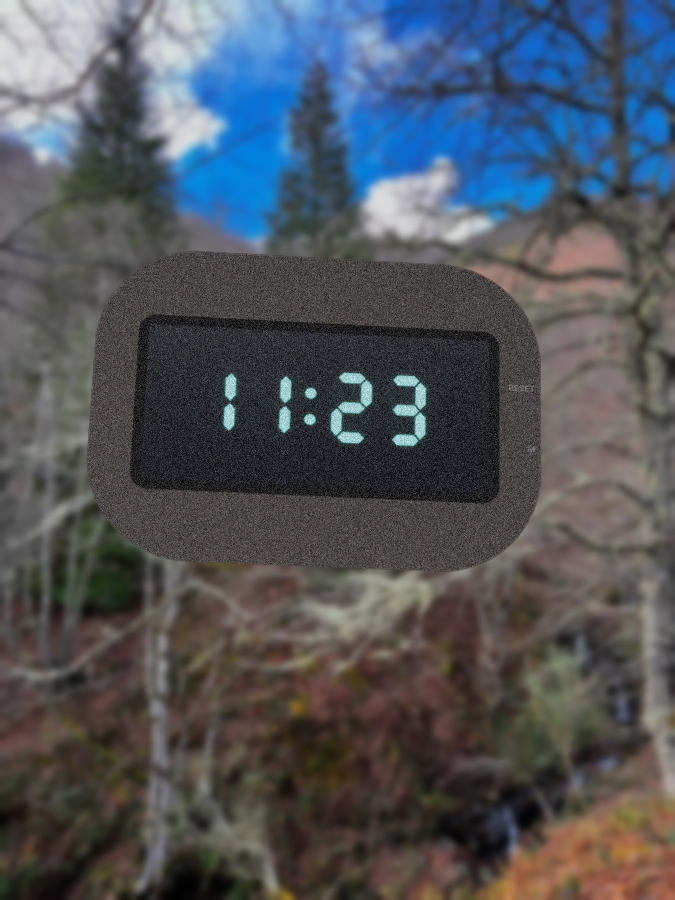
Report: 11:23
